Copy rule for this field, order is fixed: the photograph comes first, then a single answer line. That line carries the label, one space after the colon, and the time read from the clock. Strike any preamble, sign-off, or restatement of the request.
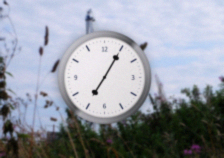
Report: 7:05
